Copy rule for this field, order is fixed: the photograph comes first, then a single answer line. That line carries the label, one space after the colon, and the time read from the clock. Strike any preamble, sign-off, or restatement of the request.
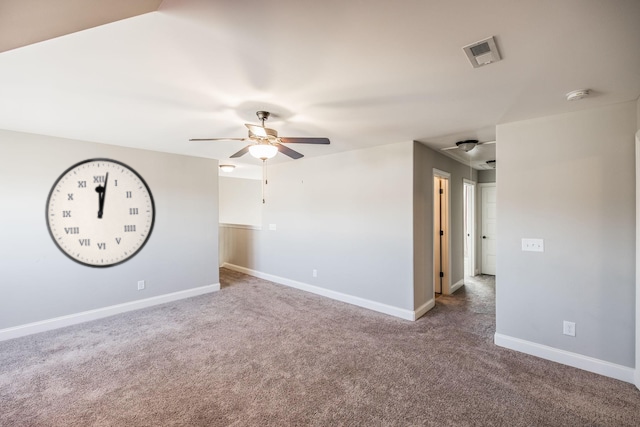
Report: 12:02
